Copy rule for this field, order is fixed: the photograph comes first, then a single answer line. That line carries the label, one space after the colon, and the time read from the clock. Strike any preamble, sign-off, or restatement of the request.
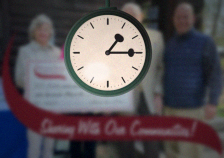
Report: 1:15
